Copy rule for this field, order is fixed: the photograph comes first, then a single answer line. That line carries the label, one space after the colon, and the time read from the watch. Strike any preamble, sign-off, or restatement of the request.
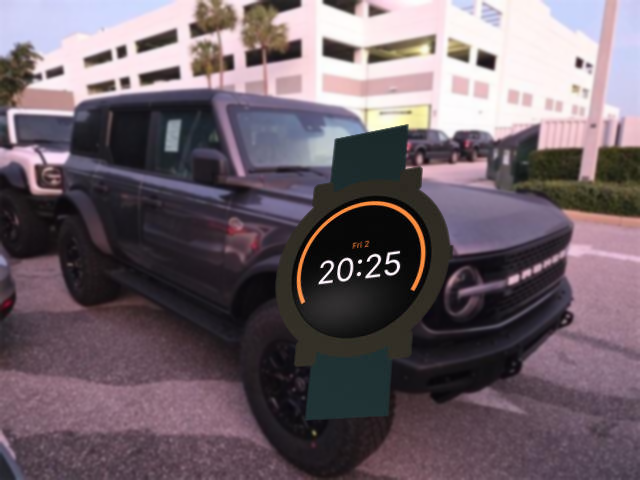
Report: 20:25
